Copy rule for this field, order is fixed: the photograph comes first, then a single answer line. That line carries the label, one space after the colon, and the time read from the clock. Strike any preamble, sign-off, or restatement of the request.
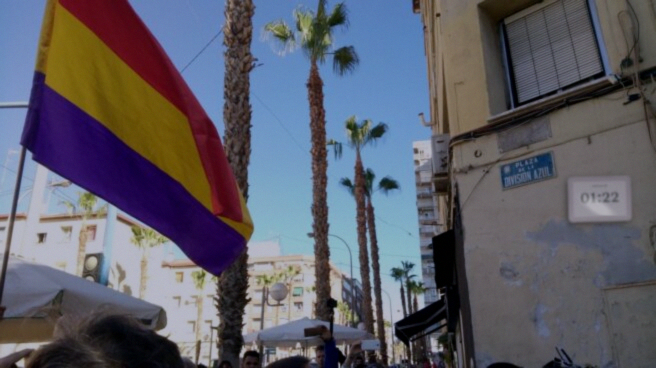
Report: 1:22
